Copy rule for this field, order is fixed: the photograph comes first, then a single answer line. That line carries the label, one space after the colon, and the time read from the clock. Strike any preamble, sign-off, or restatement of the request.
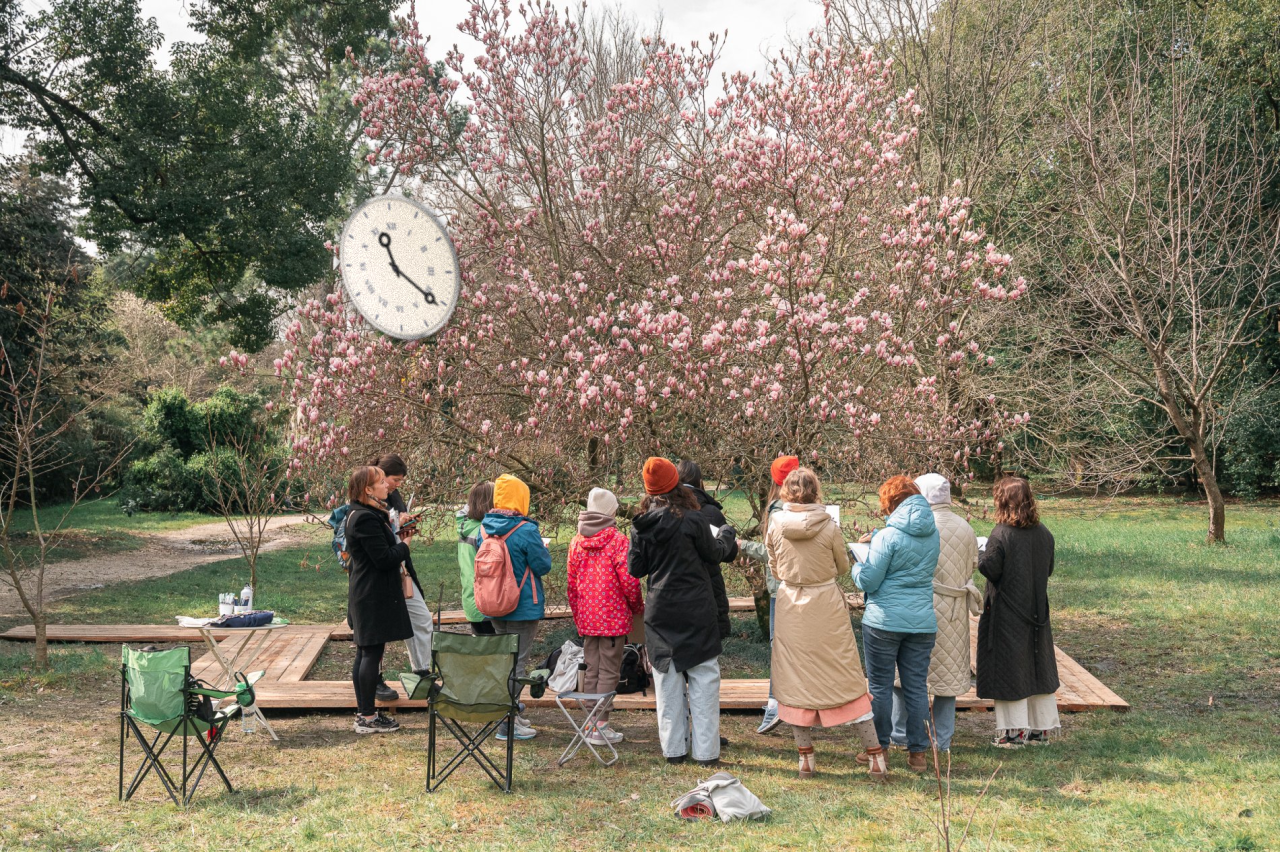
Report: 11:21
